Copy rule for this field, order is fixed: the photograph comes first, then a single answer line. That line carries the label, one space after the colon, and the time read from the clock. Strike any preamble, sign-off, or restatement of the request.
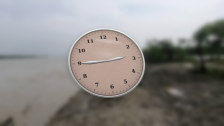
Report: 2:45
